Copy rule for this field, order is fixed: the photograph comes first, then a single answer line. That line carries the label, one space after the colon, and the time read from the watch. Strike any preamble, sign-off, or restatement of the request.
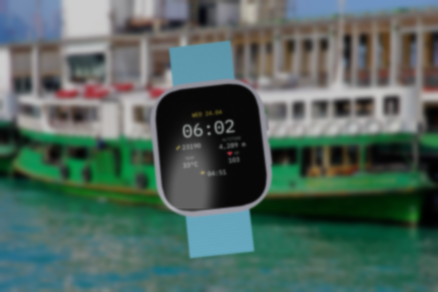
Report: 6:02
